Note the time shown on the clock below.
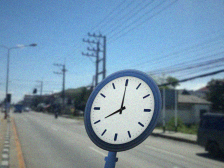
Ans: 8:00
